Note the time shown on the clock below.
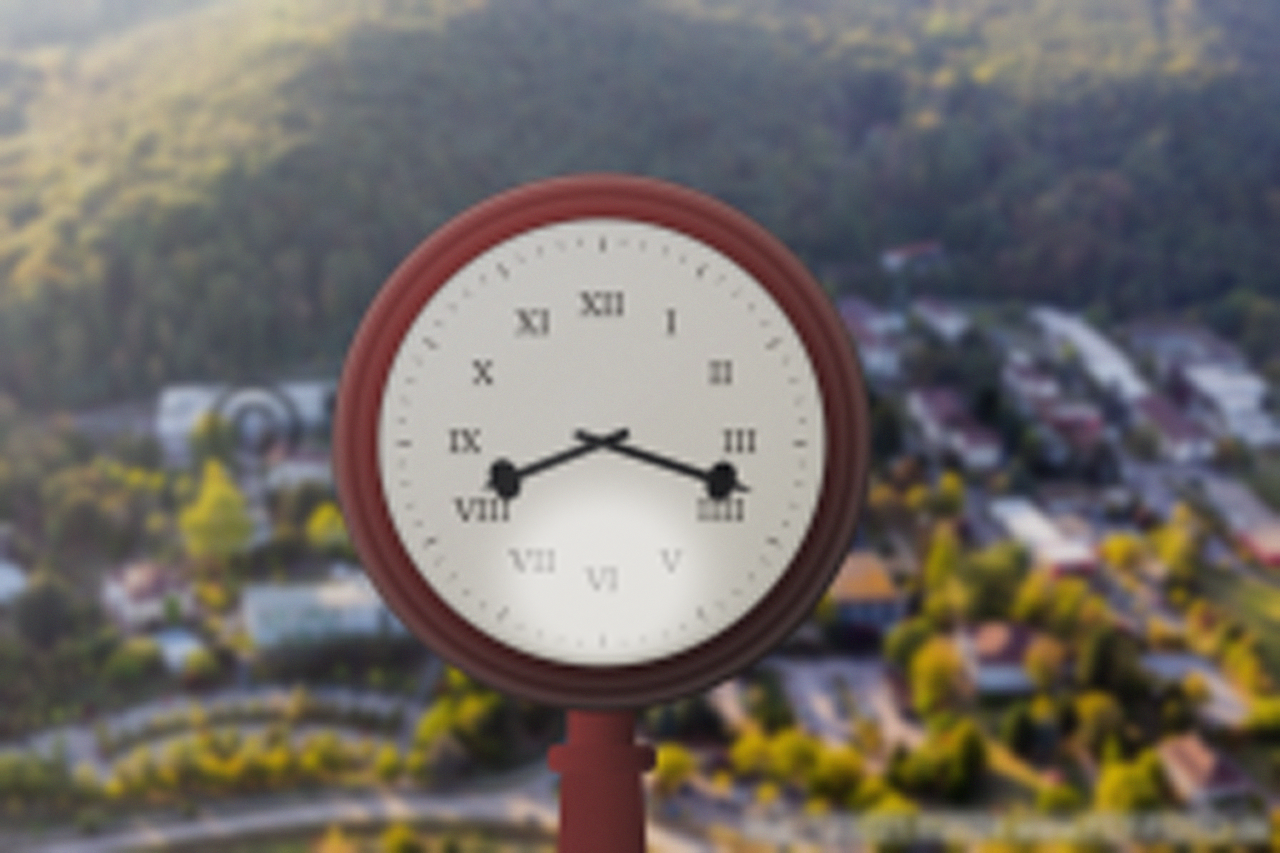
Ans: 8:18
